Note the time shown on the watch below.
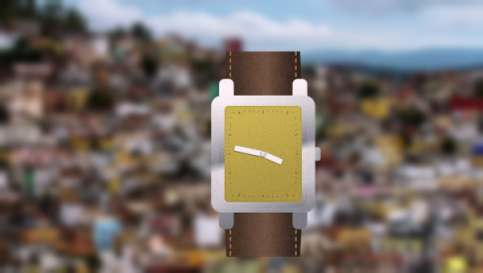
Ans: 3:47
